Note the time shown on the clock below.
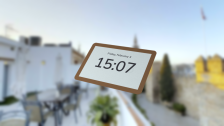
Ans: 15:07
